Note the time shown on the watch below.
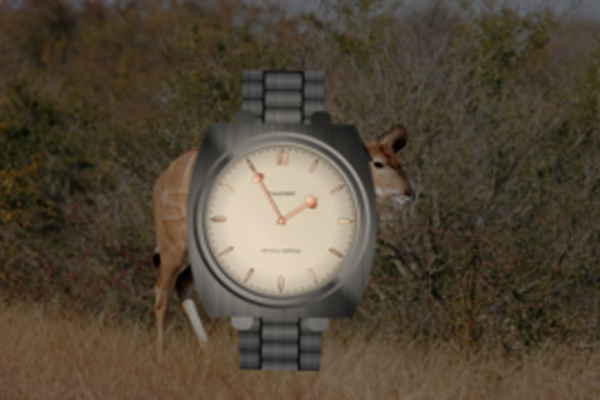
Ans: 1:55
